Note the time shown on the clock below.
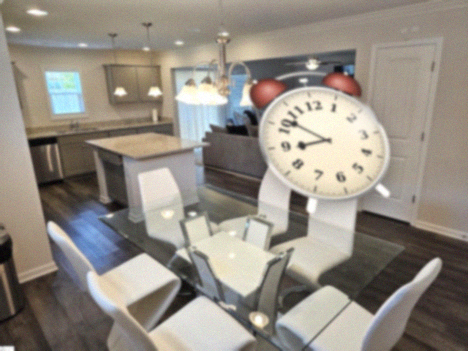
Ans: 8:52
